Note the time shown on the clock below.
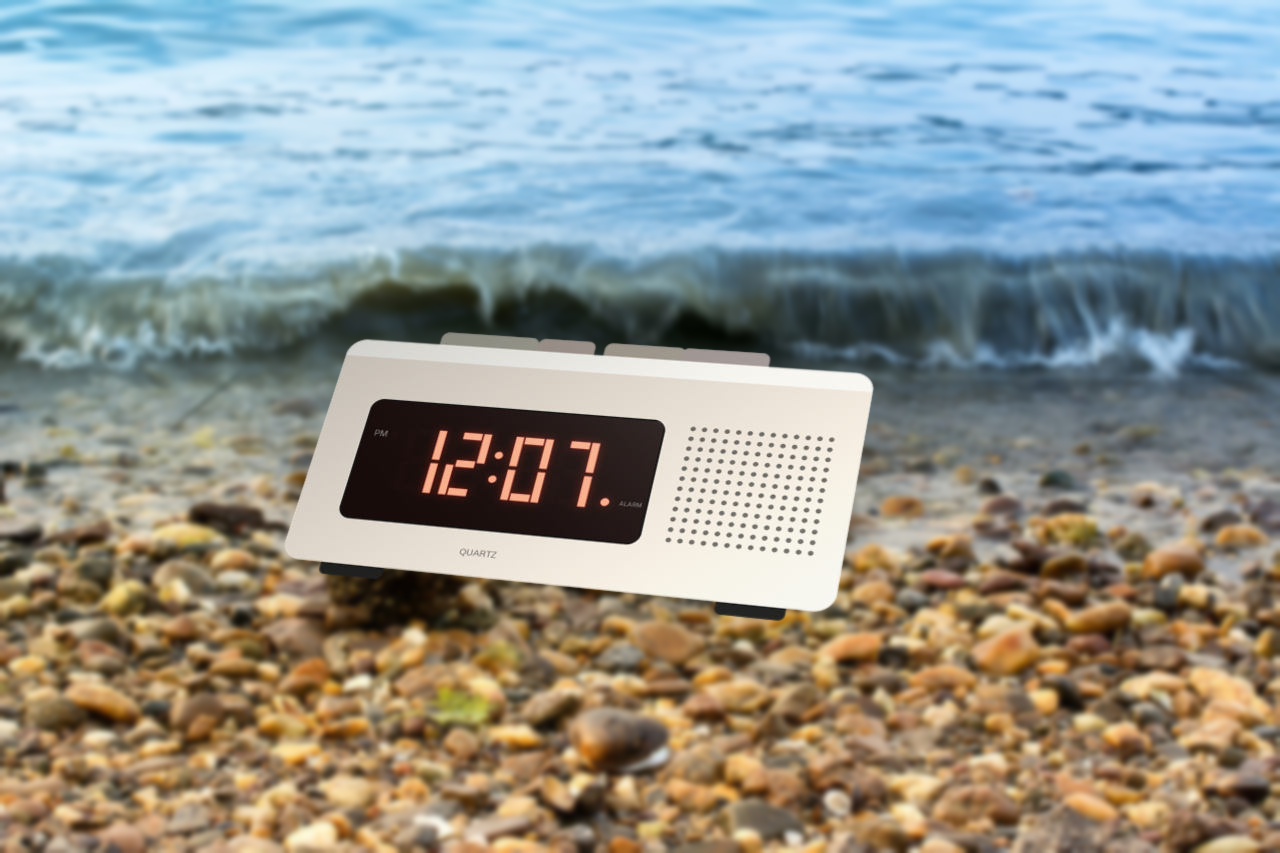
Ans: 12:07
